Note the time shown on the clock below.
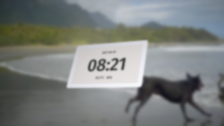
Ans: 8:21
